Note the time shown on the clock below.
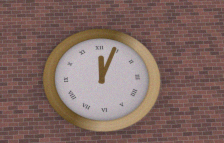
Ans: 12:04
